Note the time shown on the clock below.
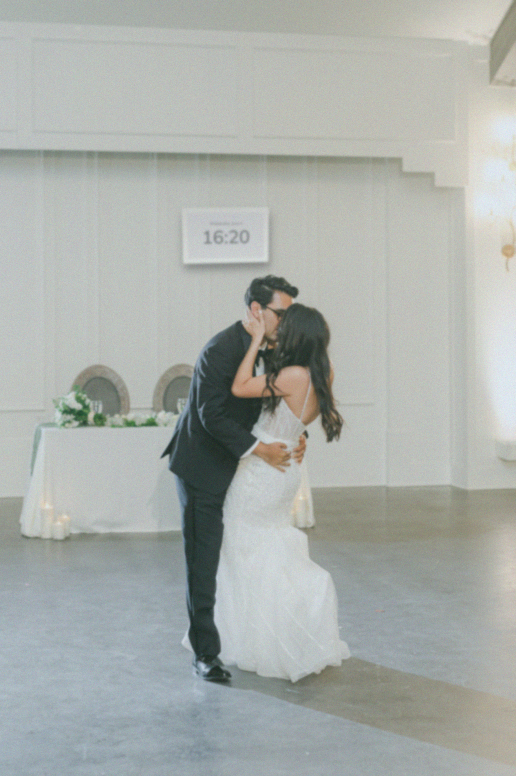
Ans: 16:20
